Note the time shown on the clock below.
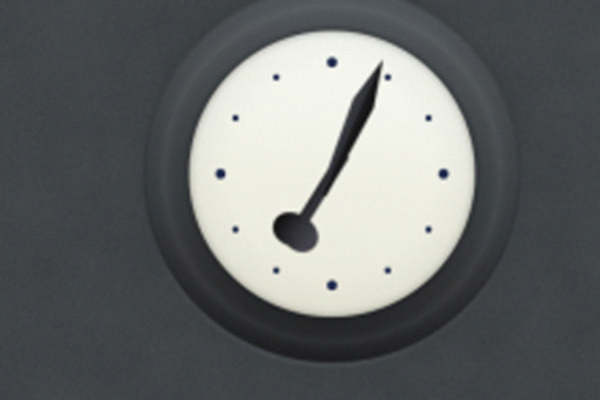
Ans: 7:04
